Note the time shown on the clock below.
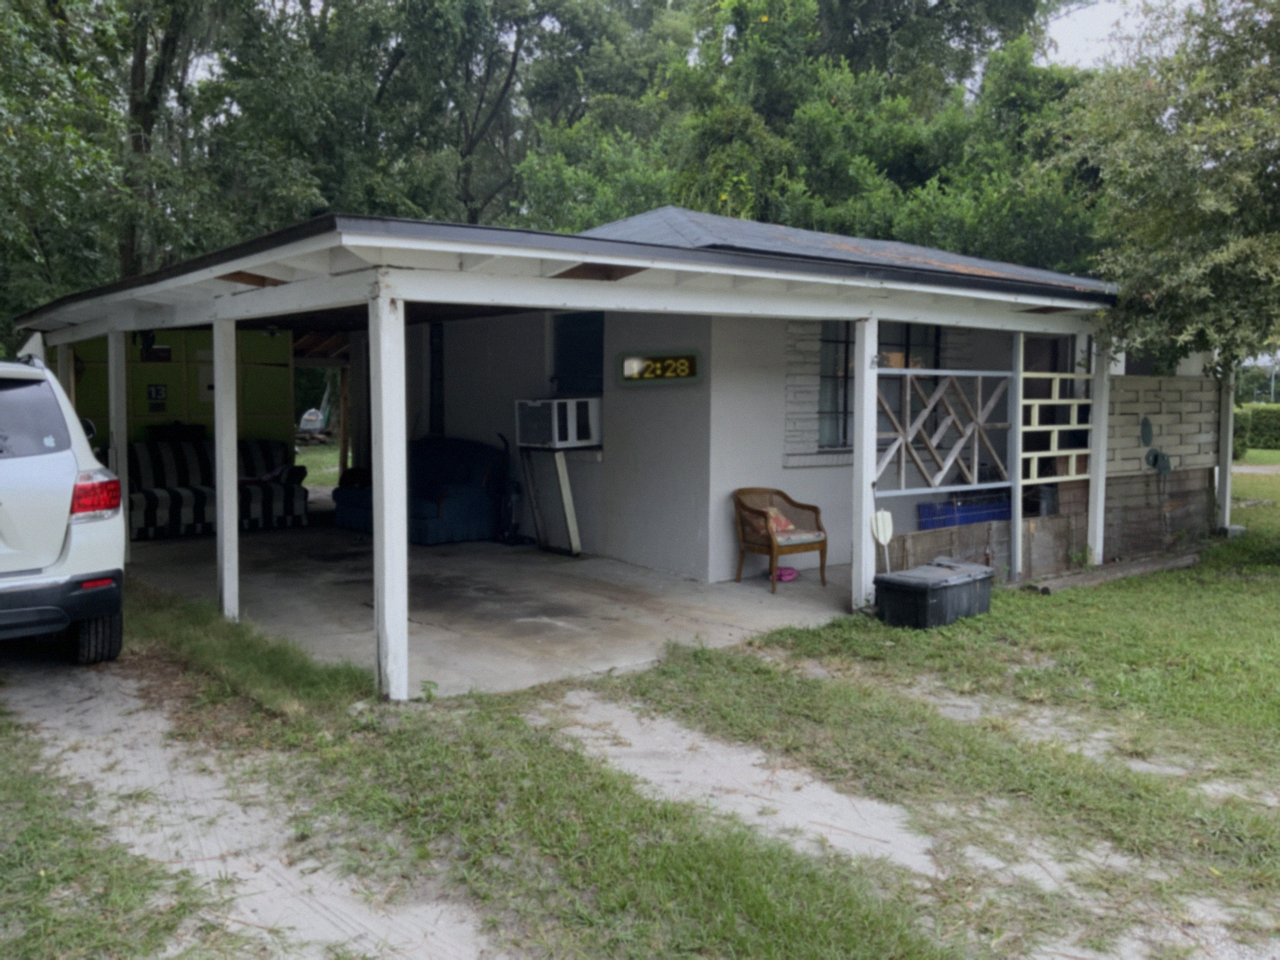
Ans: 12:28
